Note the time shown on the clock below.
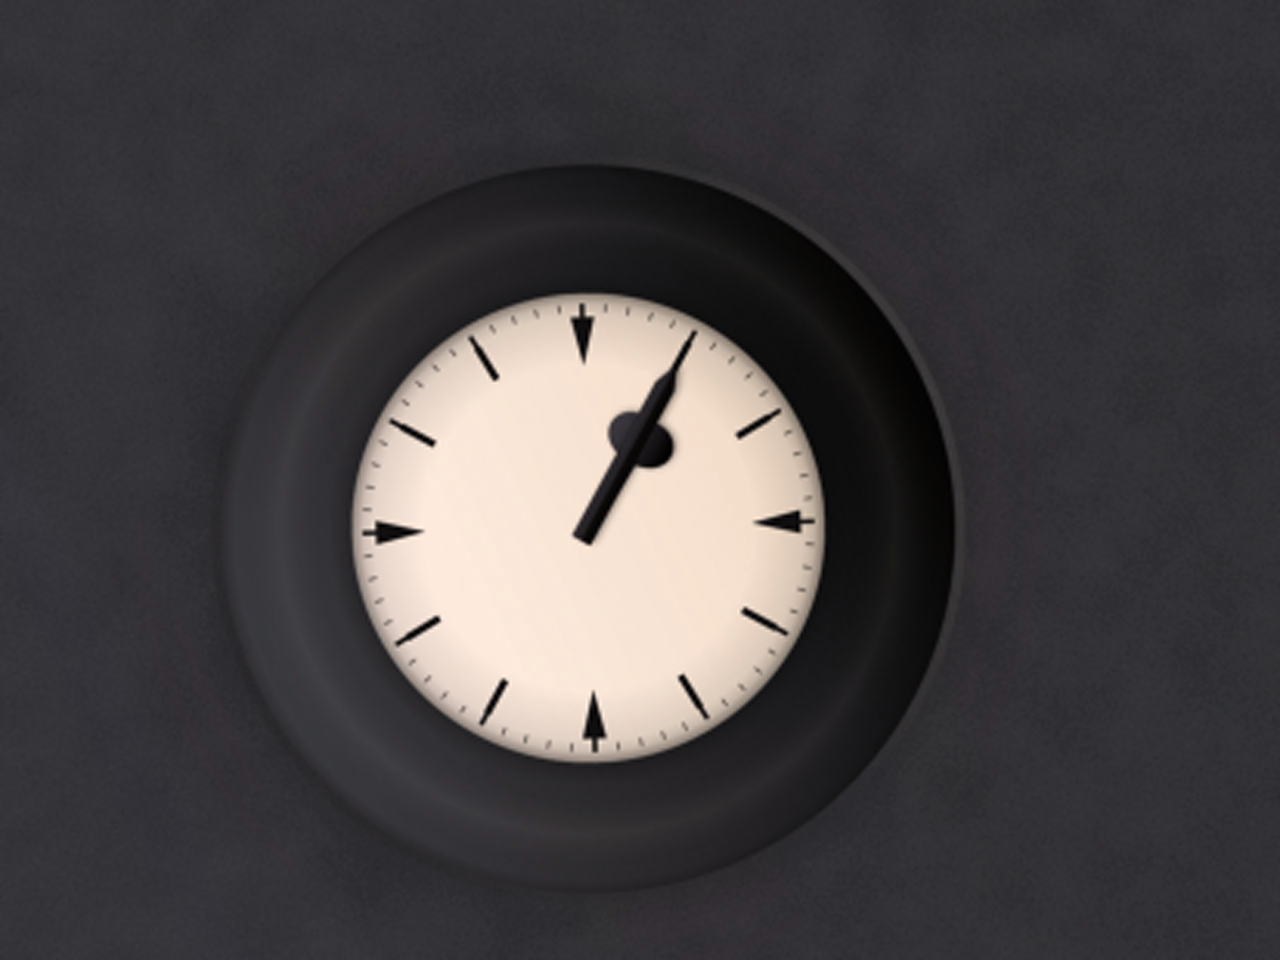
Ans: 1:05
